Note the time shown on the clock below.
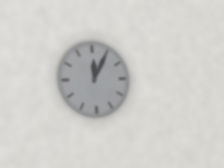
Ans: 12:05
